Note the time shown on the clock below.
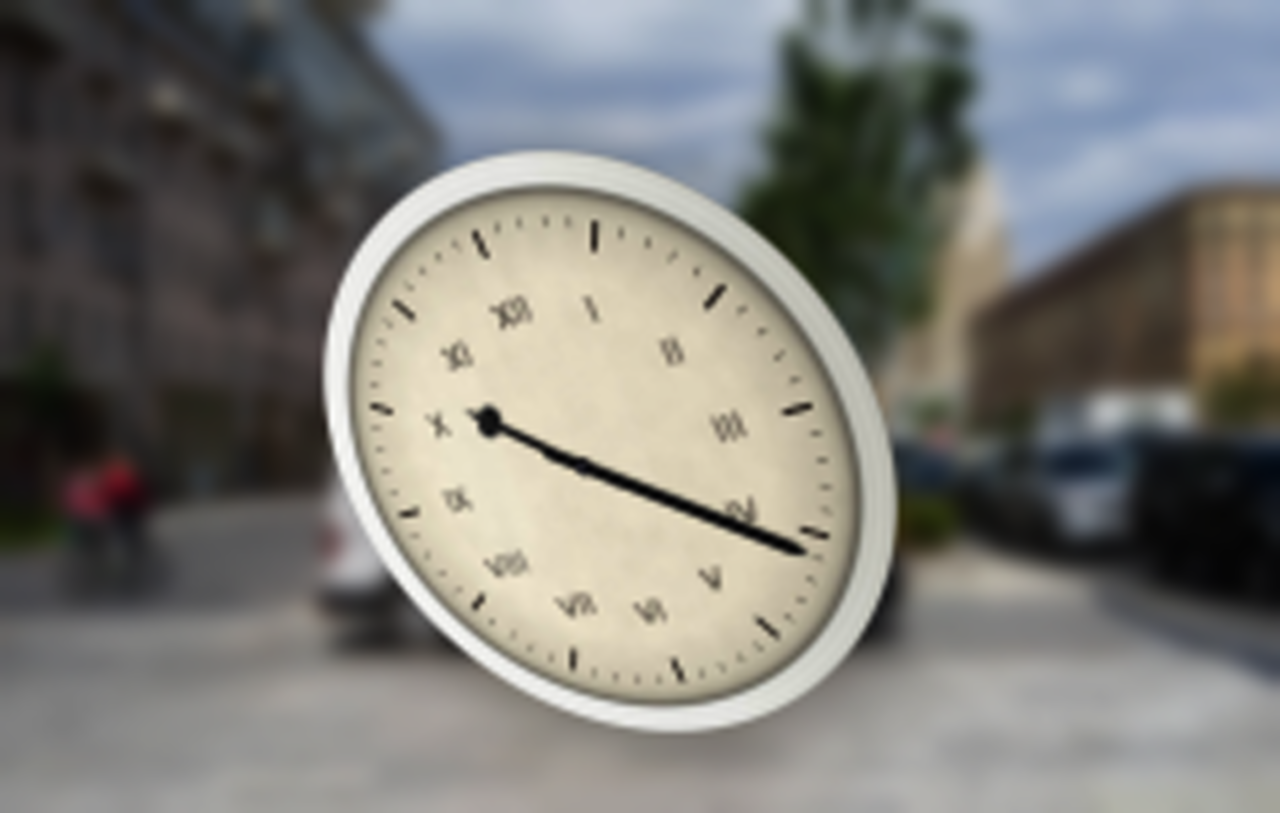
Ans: 10:21
